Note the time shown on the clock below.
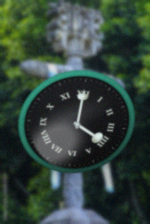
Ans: 4:00
